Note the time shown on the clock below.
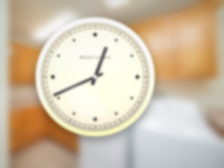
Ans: 12:41
